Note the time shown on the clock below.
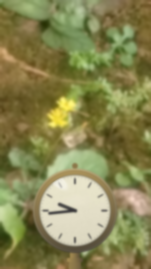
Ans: 9:44
